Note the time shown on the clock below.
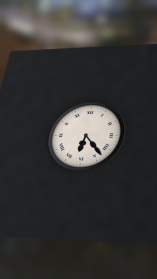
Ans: 6:23
